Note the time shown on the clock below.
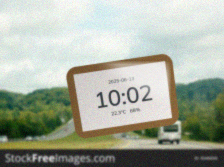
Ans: 10:02
